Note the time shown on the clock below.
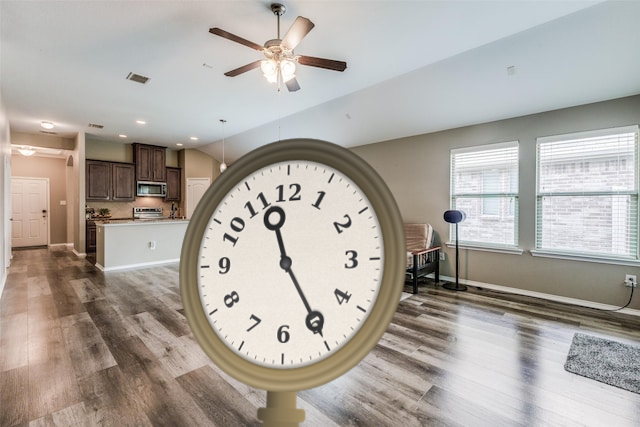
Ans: 11:25
